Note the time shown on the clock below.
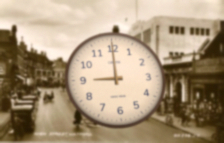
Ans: 9:00
